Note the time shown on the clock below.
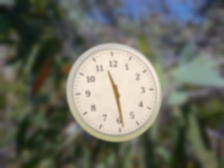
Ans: 11:29
